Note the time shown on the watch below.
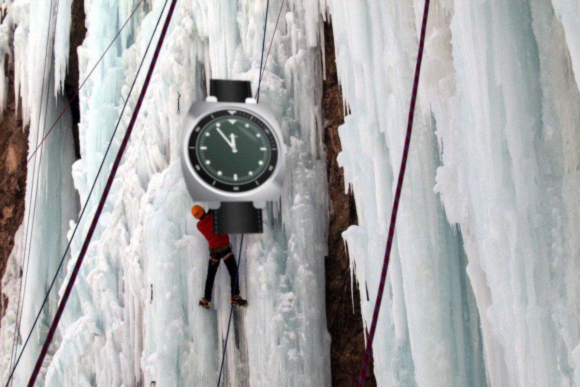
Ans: 11:54
